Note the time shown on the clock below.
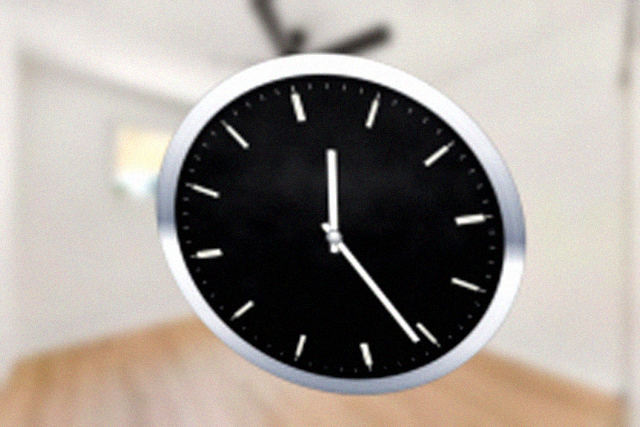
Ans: 12:26
